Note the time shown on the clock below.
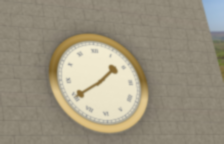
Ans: 1:40
